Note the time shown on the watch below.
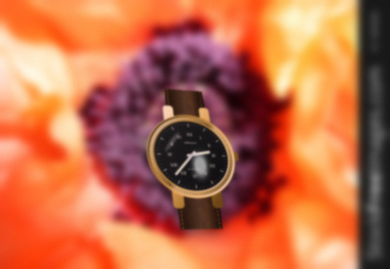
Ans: 2:37
